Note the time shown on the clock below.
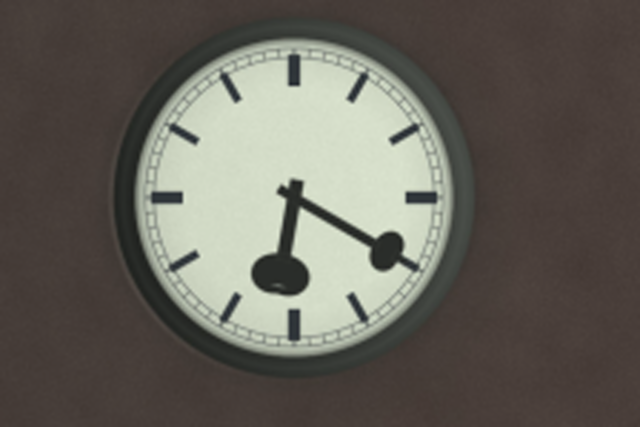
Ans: 6:20
